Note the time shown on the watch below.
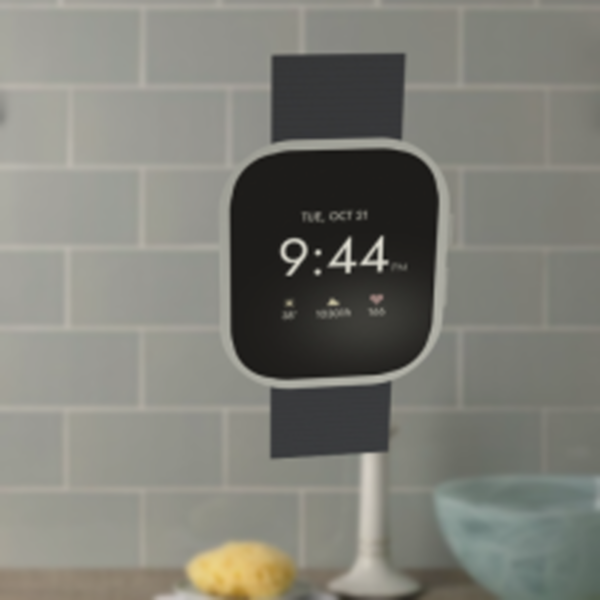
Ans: 9:44
